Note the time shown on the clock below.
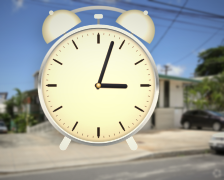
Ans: 3:03
